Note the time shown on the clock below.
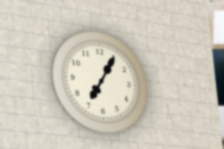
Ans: 7:05
